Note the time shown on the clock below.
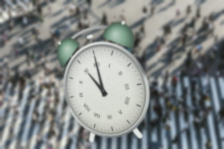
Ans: 11:00
